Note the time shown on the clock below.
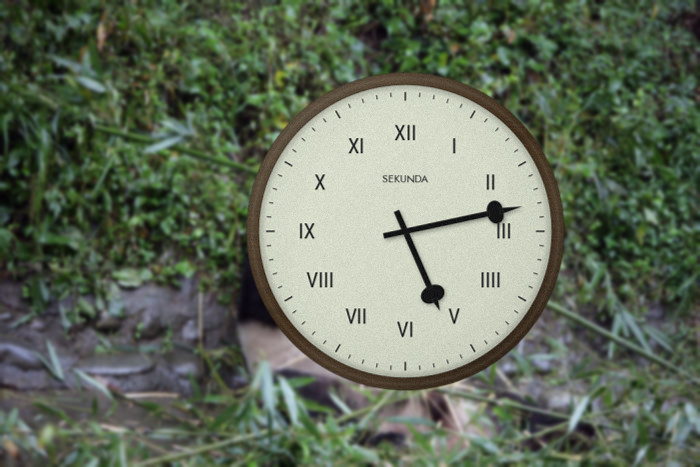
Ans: 5:13
